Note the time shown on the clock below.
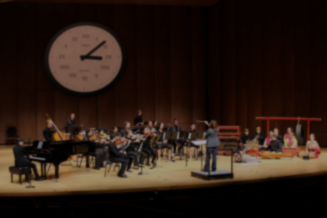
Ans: 3:08
